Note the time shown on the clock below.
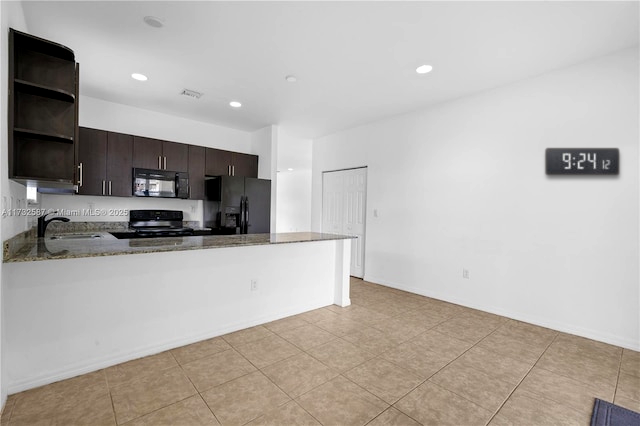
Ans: 9:24
